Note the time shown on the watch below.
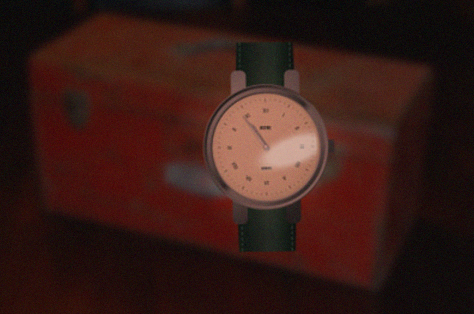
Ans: 10:54
